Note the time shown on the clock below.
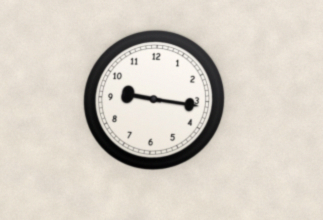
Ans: 9:16
